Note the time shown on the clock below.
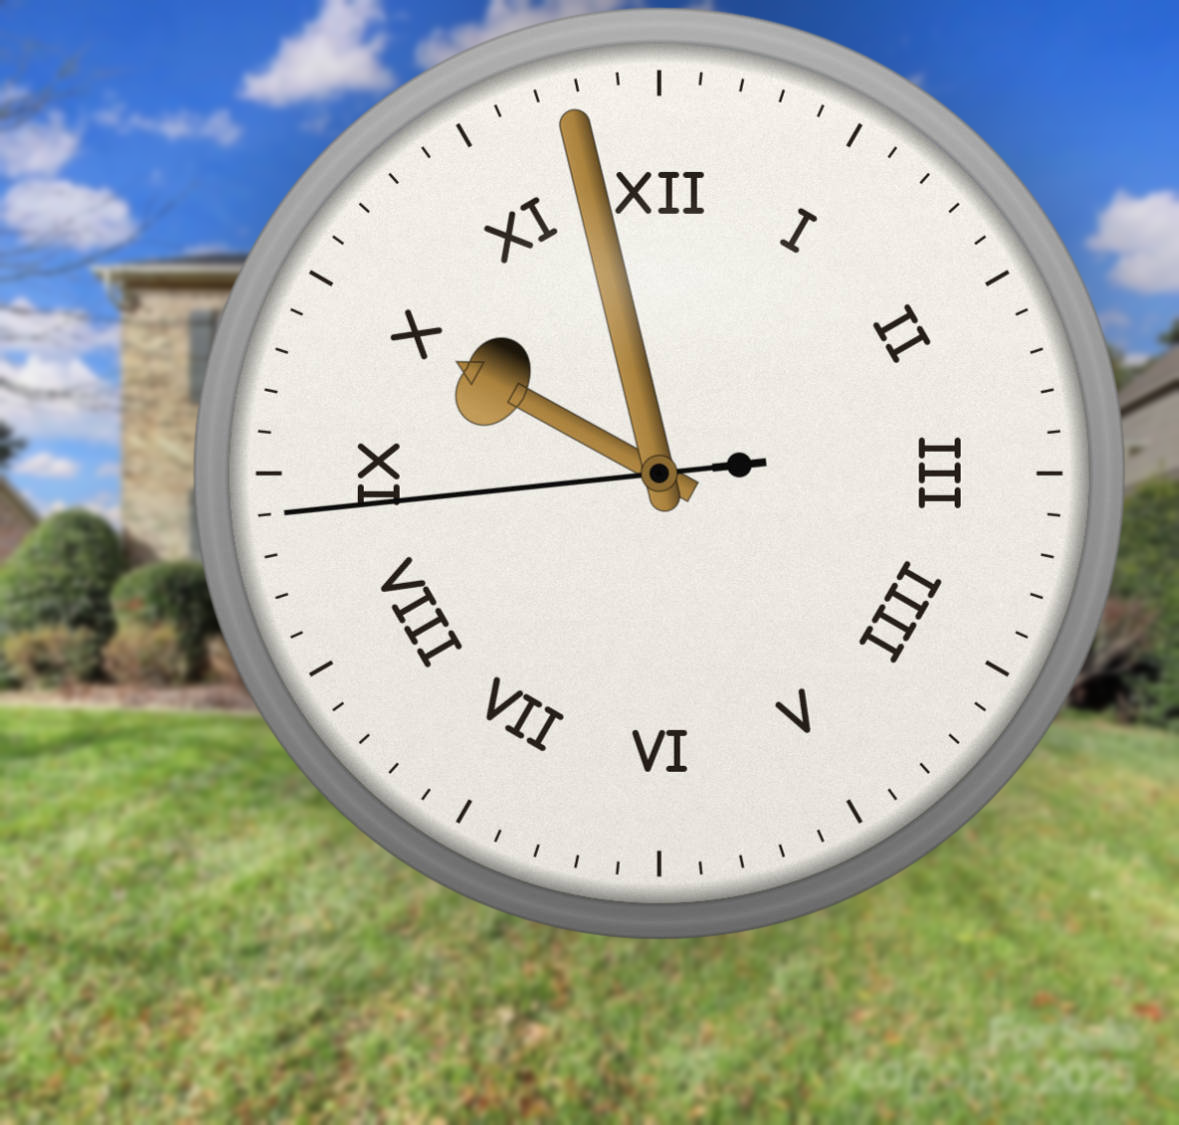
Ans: 9:57:44
